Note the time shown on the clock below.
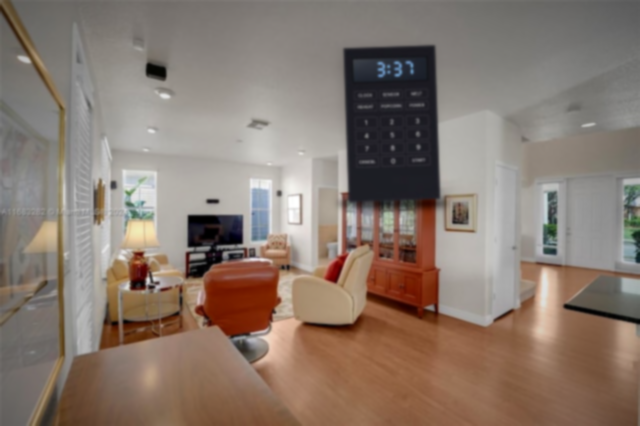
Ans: 3:37
